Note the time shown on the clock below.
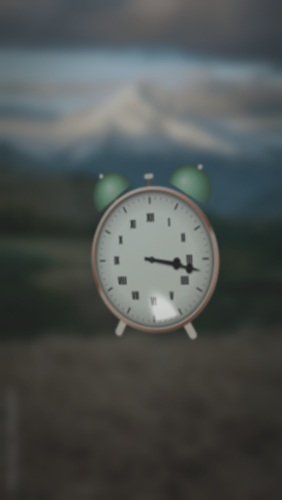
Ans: 3:17
